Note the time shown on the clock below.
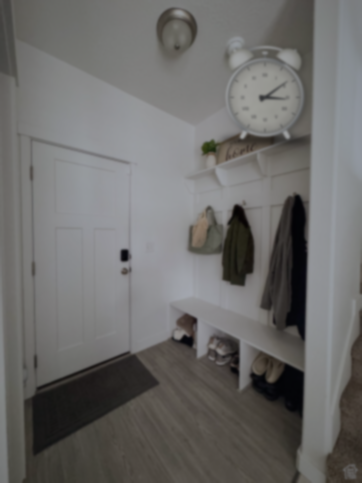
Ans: 3:09
